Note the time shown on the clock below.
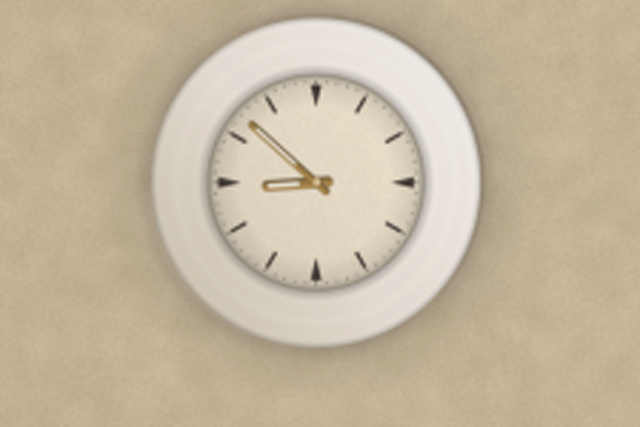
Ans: 8:52
